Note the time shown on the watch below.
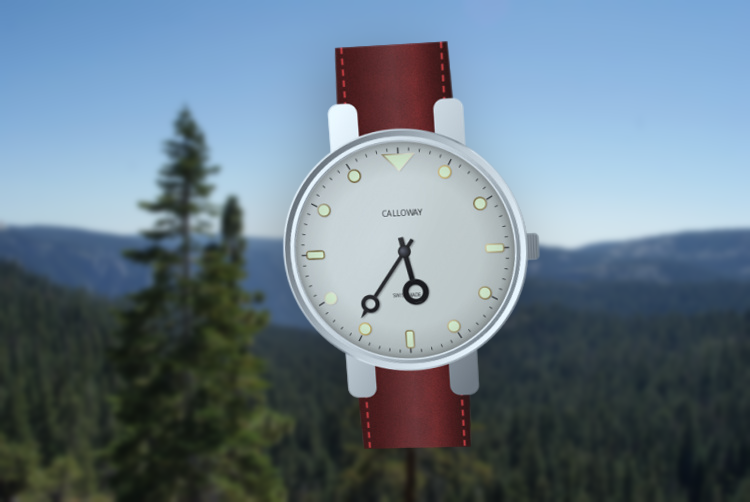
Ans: 5:36
